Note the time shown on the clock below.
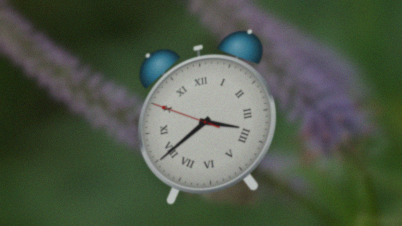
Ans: 3:39:50
